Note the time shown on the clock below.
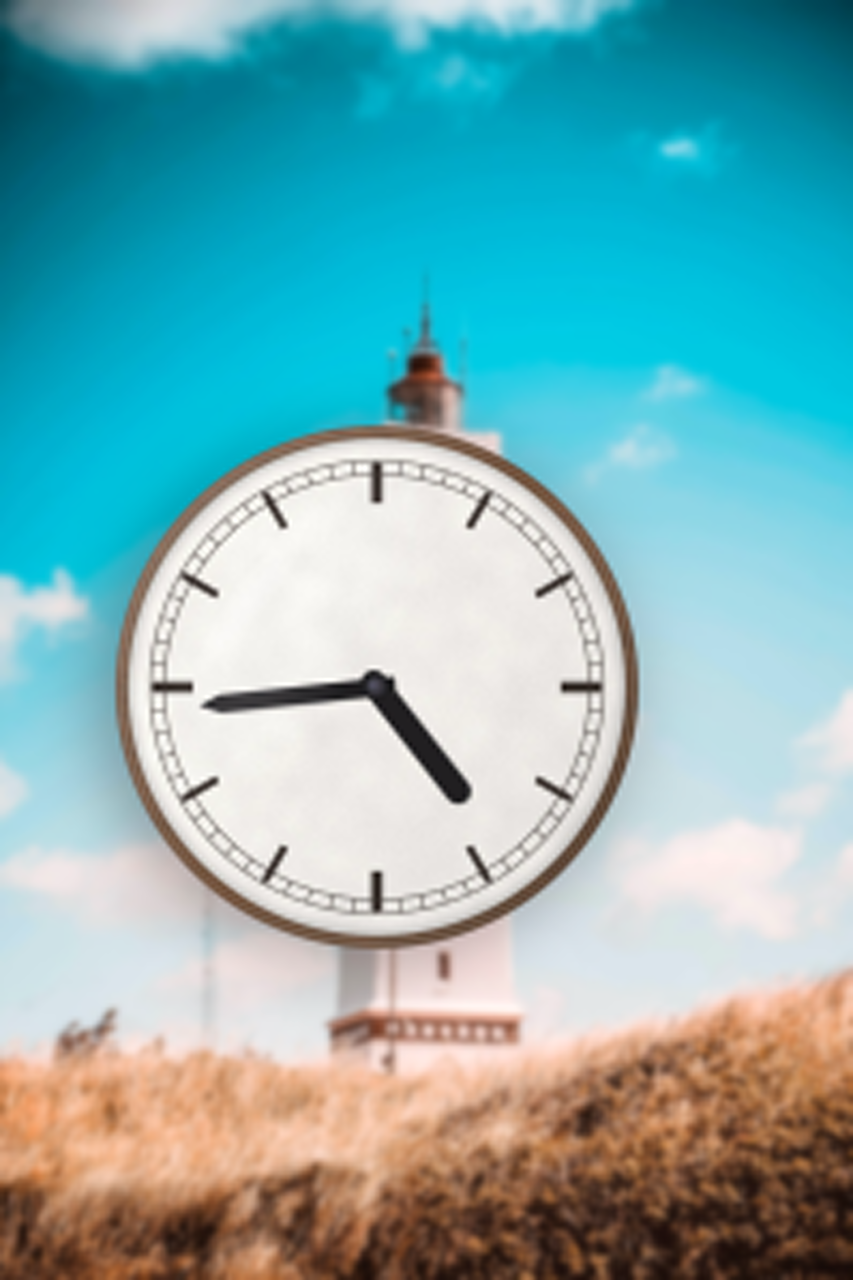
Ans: 4:44
